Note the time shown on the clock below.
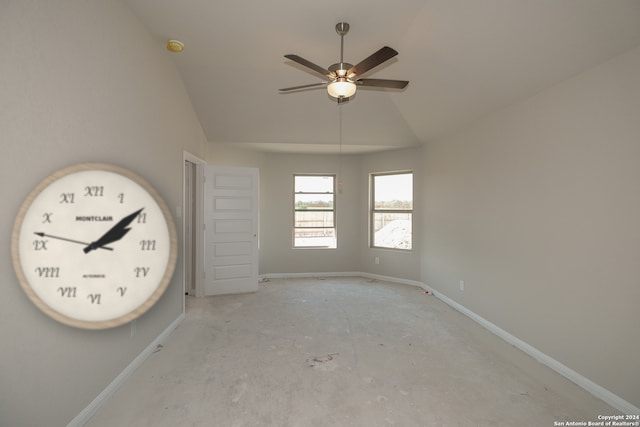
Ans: 2:08:47
